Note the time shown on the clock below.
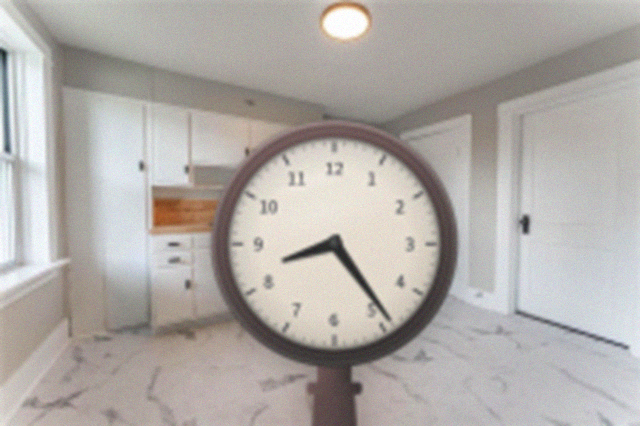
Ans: 8:24
